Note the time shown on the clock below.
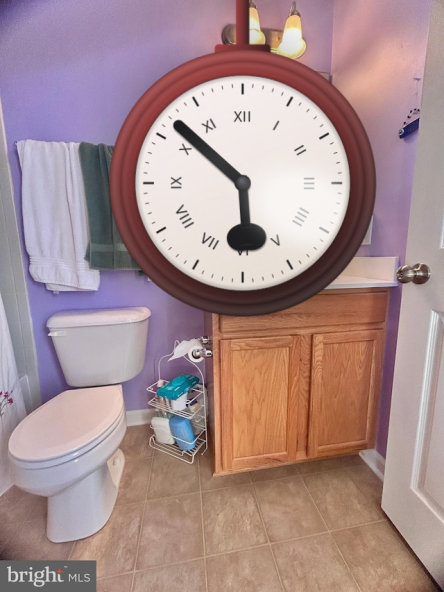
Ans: 5:52
